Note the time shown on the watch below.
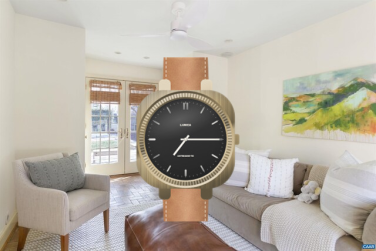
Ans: 7:15
